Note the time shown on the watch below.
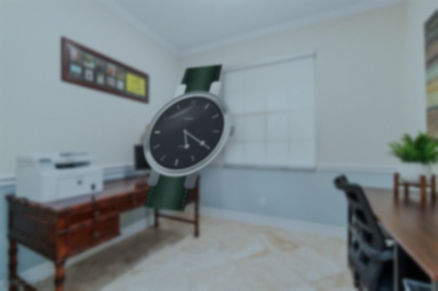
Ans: 5:20
